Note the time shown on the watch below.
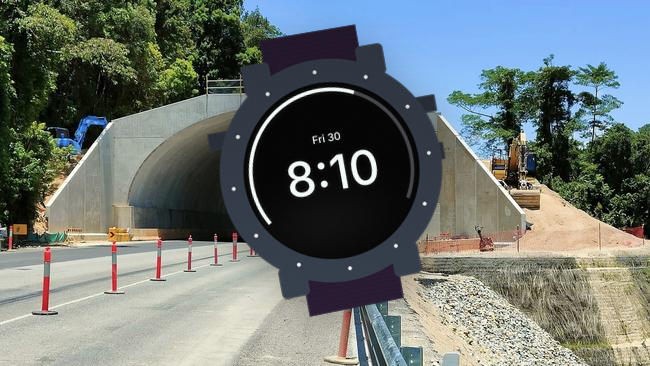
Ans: 8:10
